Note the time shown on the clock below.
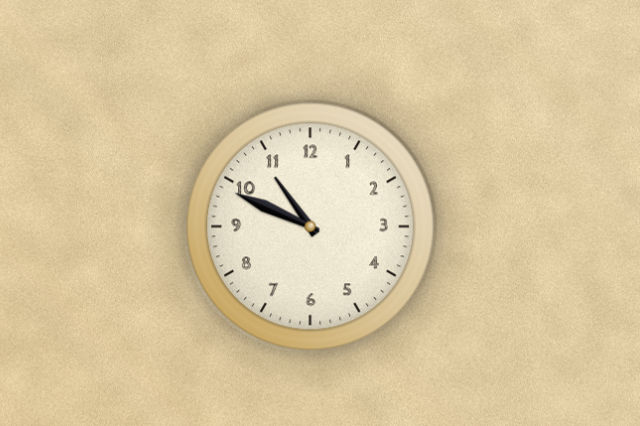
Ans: 10:49
